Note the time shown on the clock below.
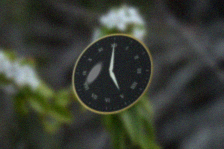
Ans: 5:00
